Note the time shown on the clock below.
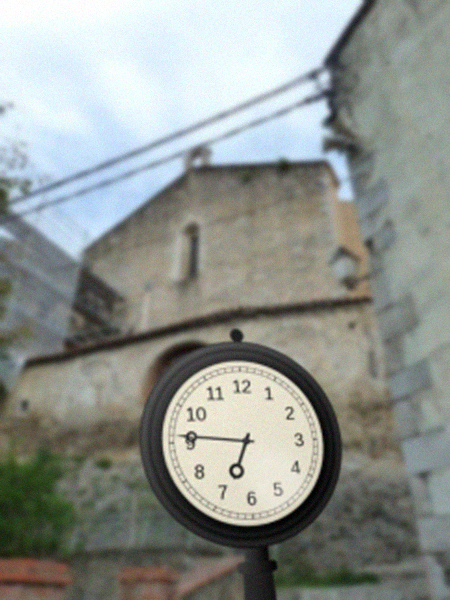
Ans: 6:46
